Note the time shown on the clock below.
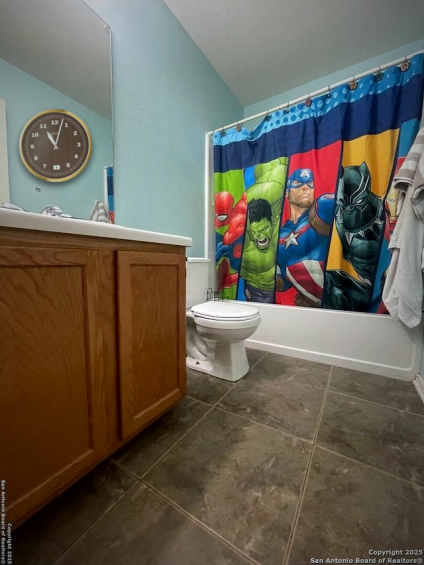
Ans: 11:03
